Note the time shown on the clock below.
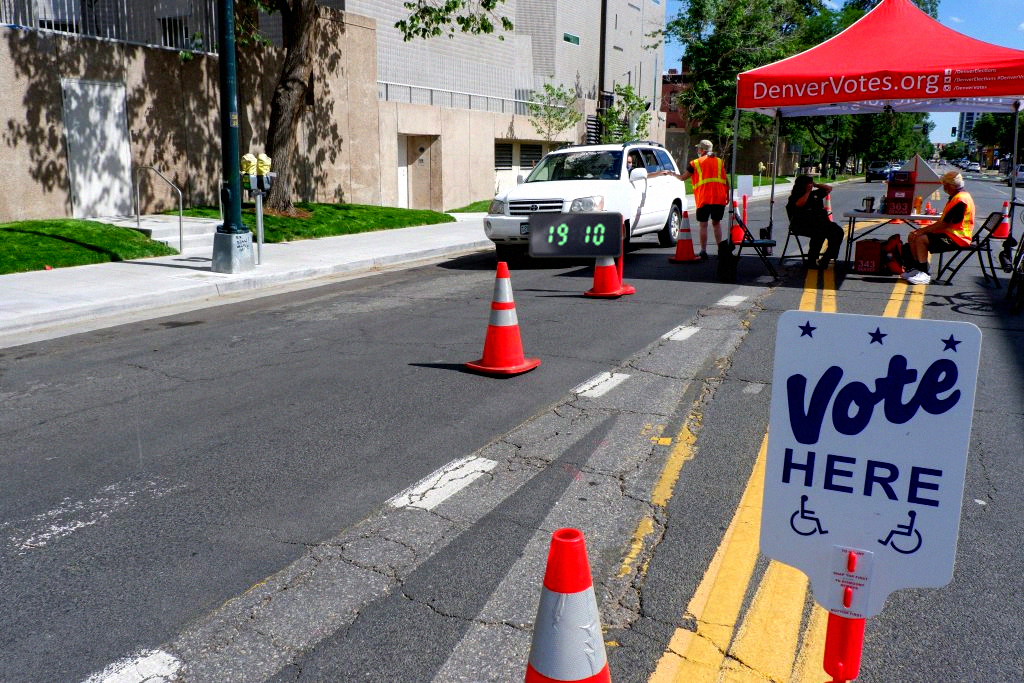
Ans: 19:10
